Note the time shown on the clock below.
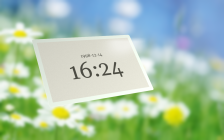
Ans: 16:24
